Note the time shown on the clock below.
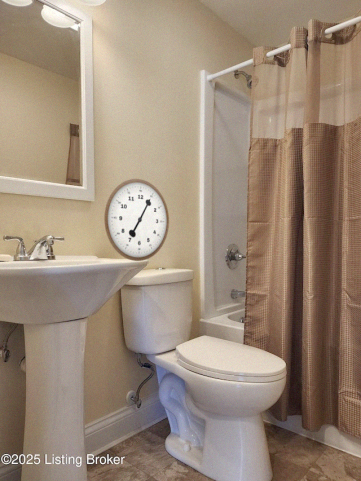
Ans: 7:05
